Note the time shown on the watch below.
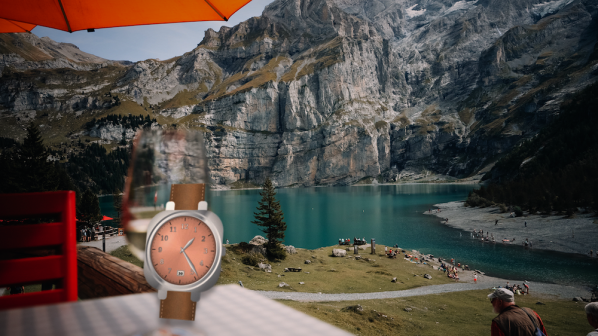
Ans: 1:24
